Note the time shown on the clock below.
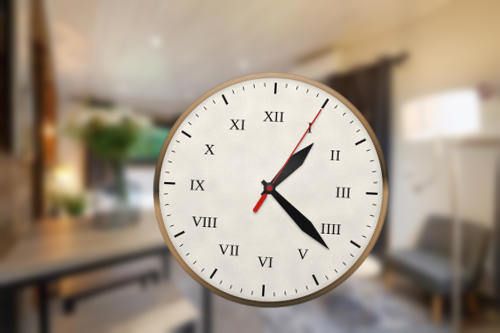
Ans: 1:22:05
